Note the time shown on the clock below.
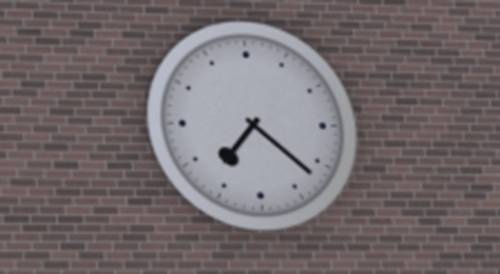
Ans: 7:22
